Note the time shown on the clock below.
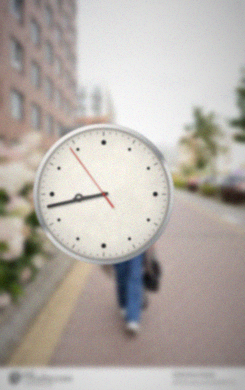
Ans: 8:42:54
